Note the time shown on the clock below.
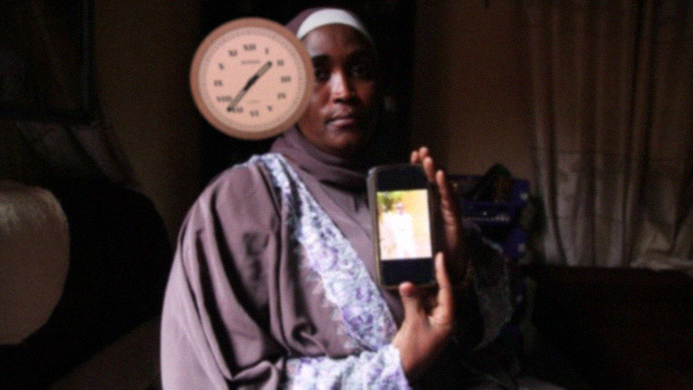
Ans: 1:37
